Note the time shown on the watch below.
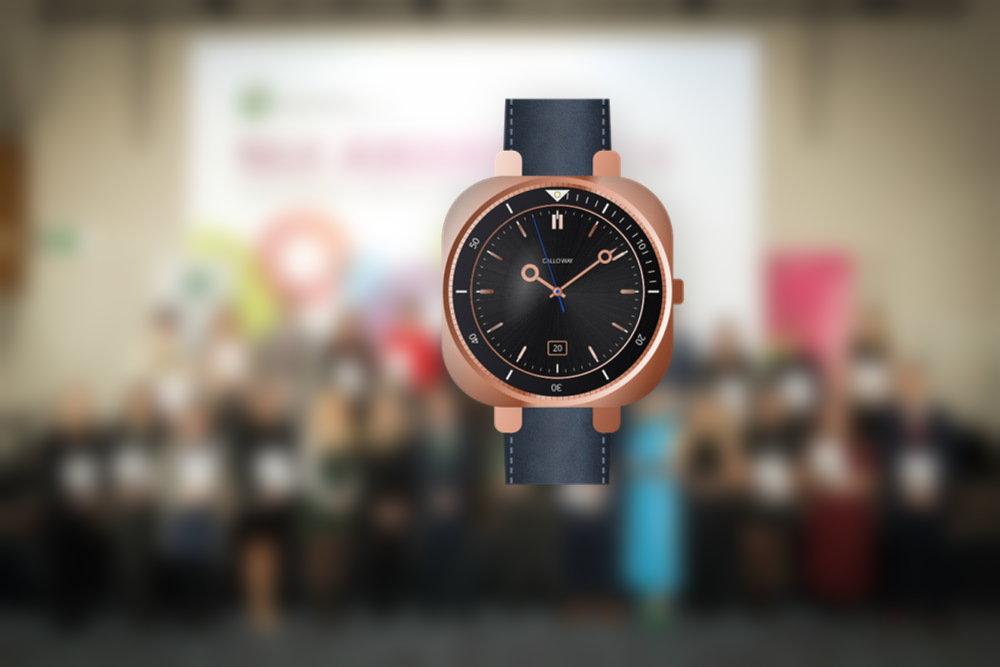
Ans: 10:08:57
